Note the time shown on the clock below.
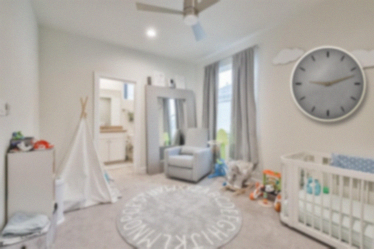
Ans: 9:12
